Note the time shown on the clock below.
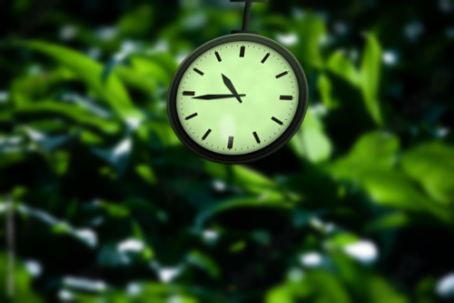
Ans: 10:44
